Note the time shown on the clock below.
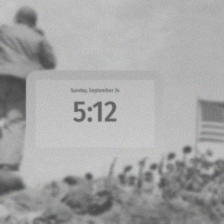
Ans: 5:12
